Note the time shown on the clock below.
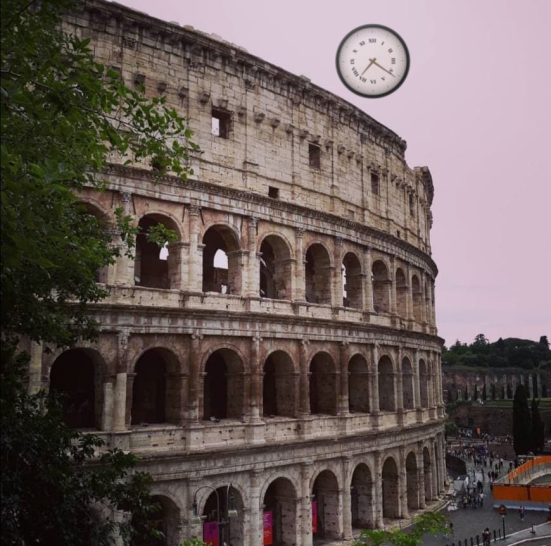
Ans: 7:21
